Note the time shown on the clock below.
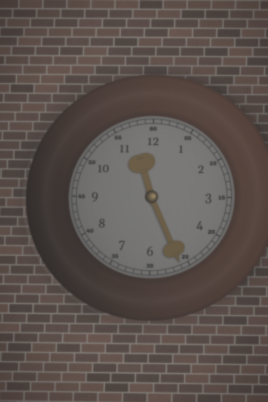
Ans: 11:26
